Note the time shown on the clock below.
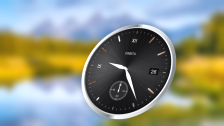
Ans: 9:24
